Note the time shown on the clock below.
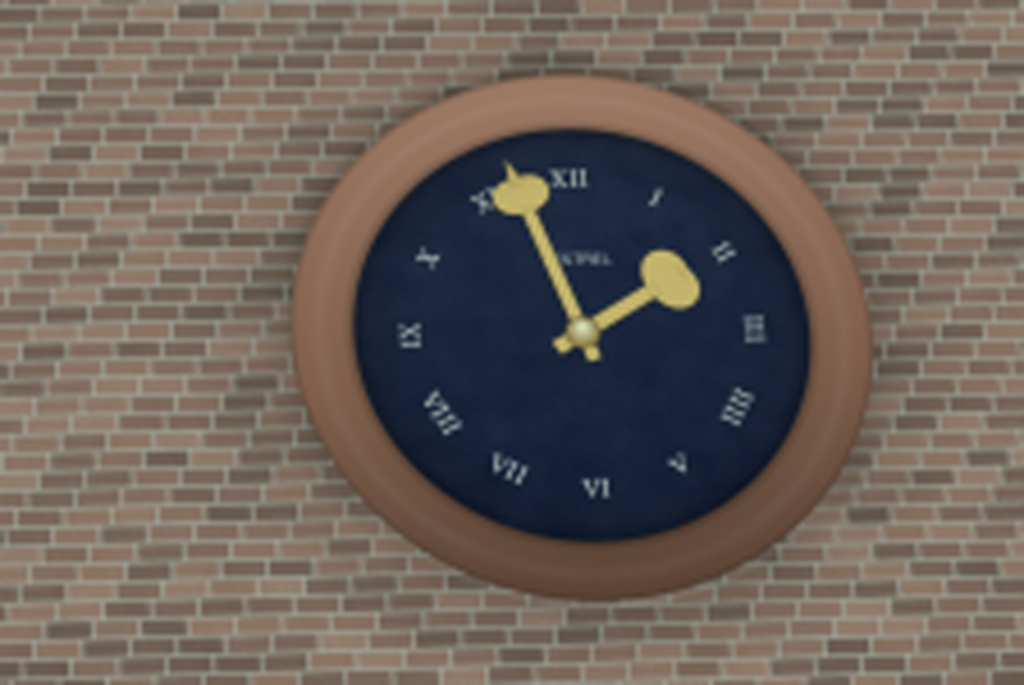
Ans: 1:57
